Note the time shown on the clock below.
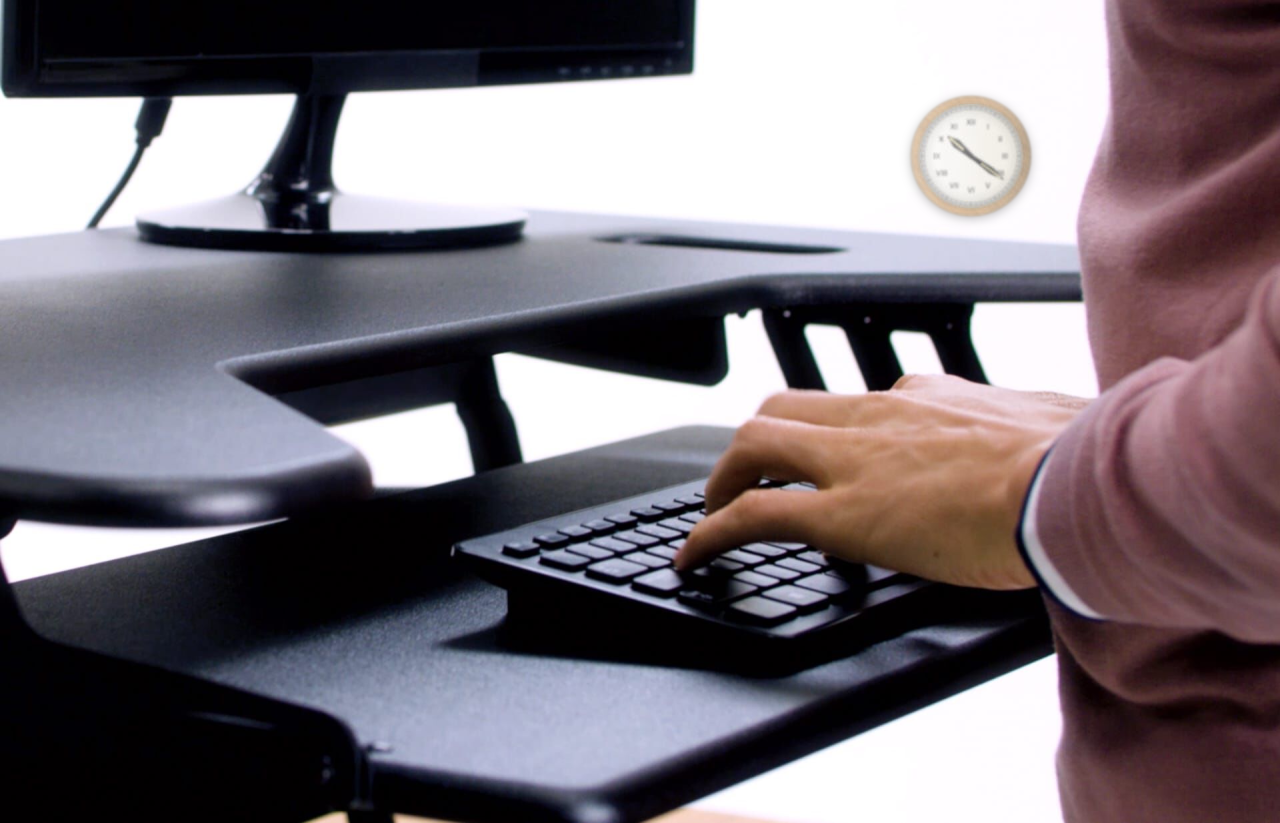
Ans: 10:21
